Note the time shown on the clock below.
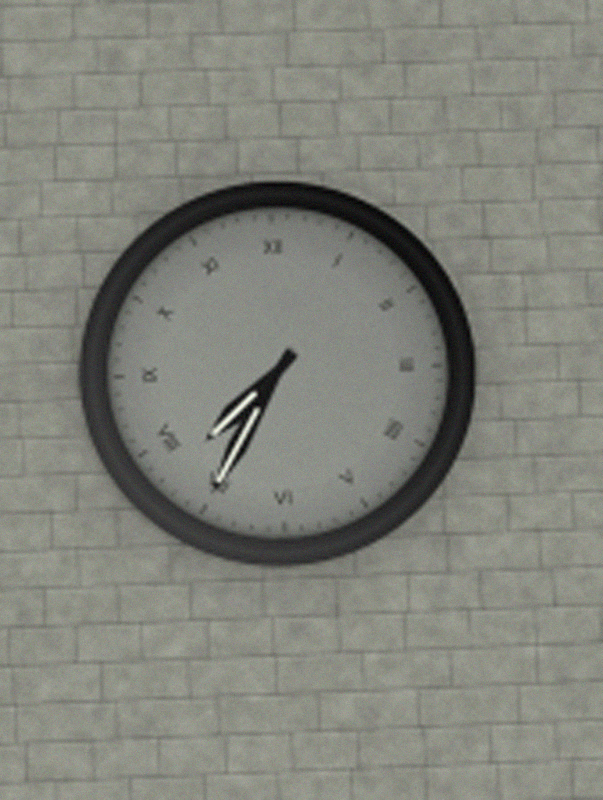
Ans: 7:35
